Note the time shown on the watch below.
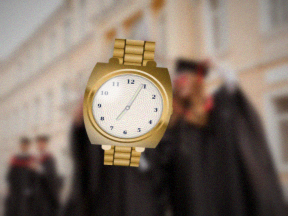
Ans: 7:04
